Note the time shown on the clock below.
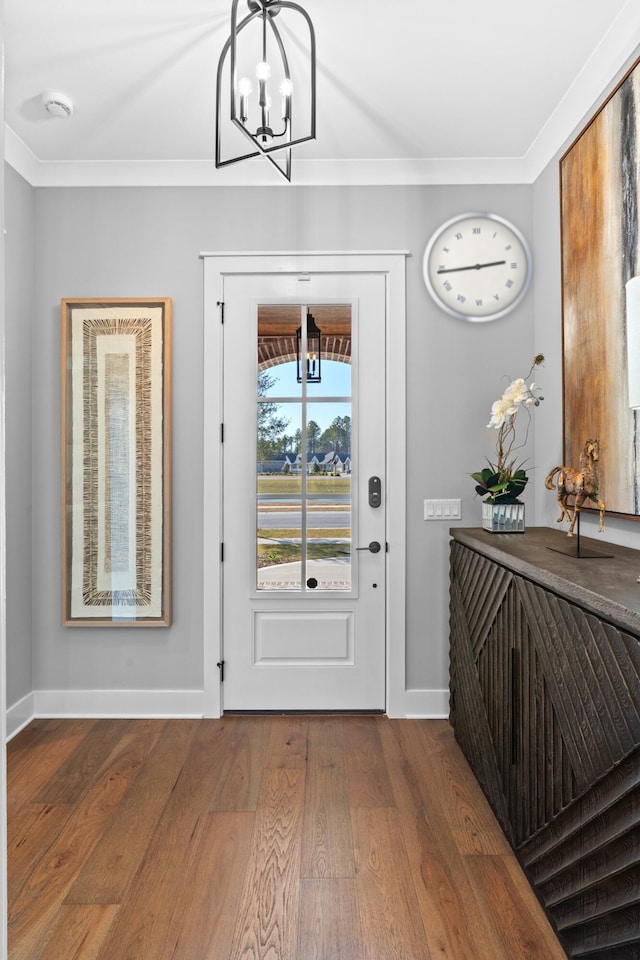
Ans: 2:44
